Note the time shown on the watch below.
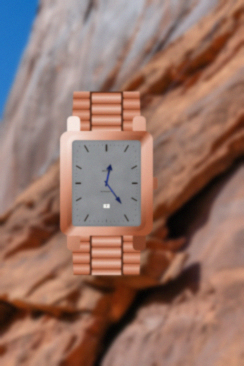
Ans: 12:24
